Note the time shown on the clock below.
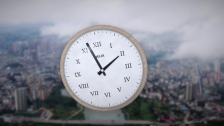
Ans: 1:57
